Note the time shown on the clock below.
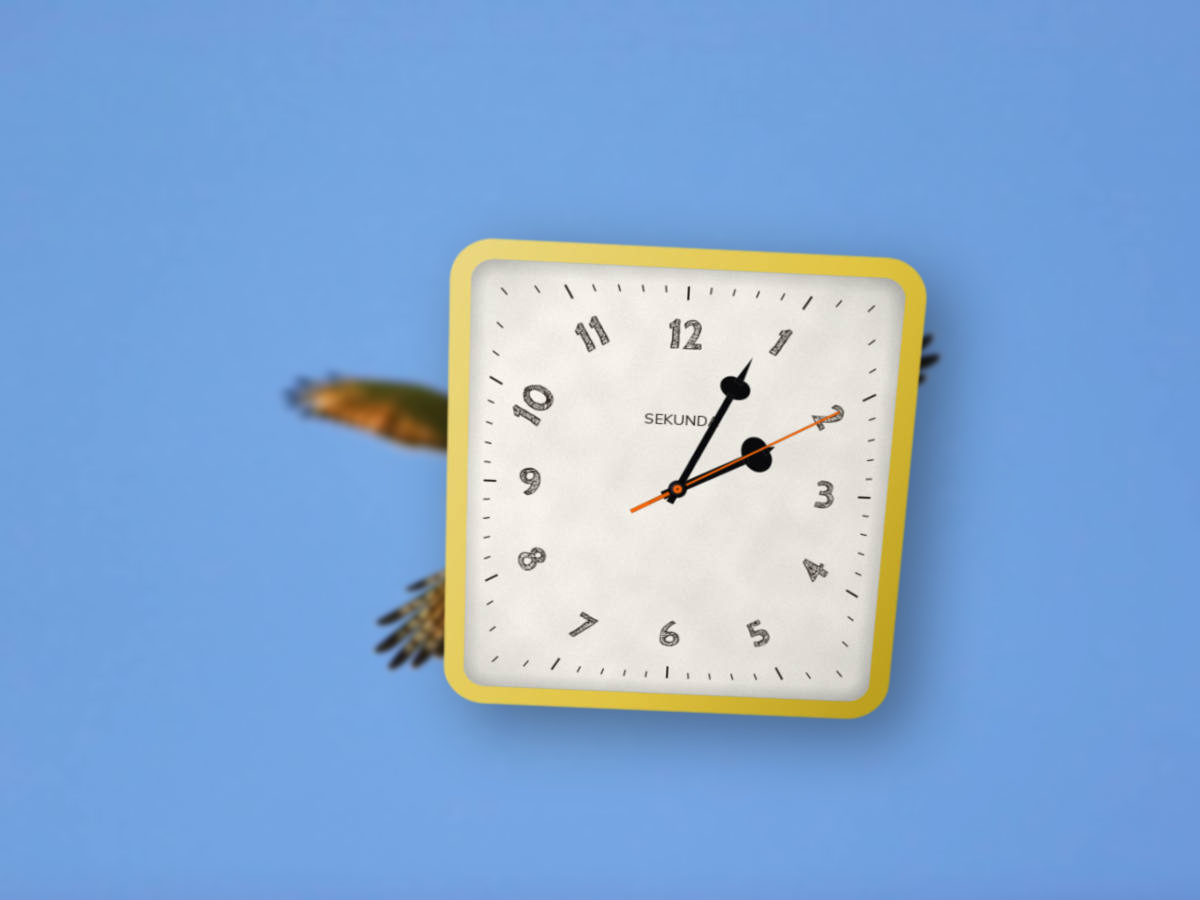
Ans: 2:04:10
